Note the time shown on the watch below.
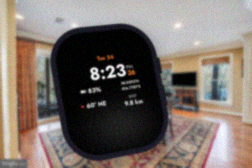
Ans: 8:23
